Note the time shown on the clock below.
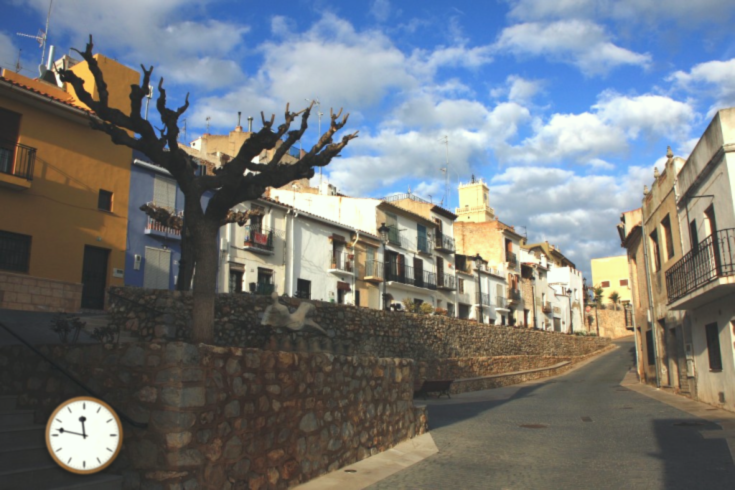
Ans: 11:47
